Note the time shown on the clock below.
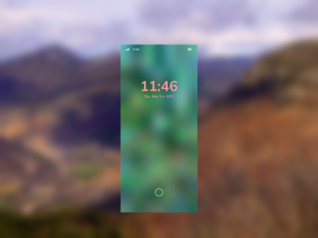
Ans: 11:46
